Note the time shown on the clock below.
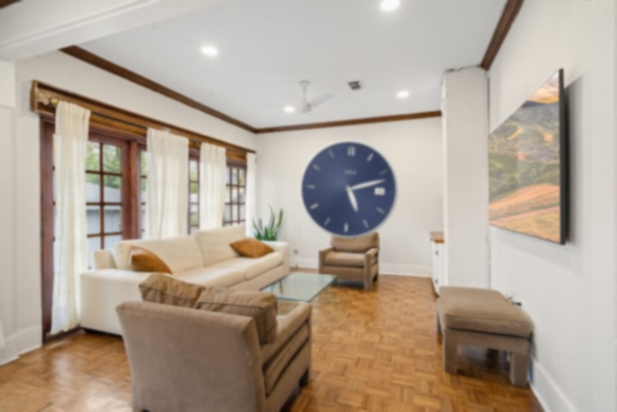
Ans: 5:12
